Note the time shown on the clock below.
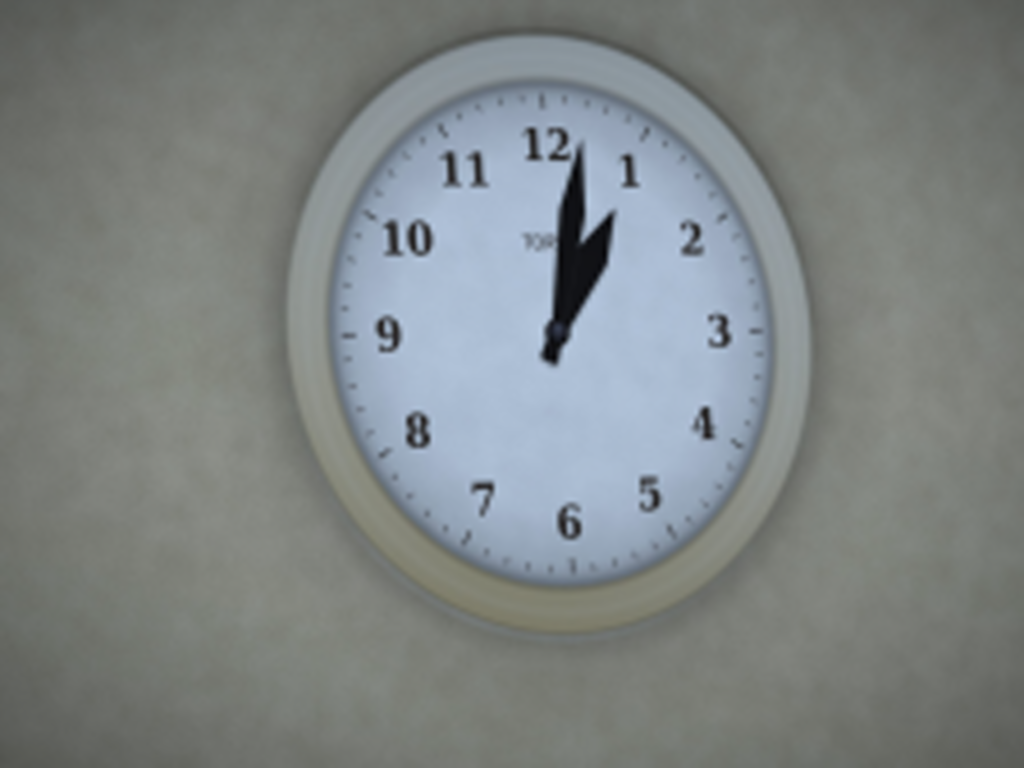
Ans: 1:02
